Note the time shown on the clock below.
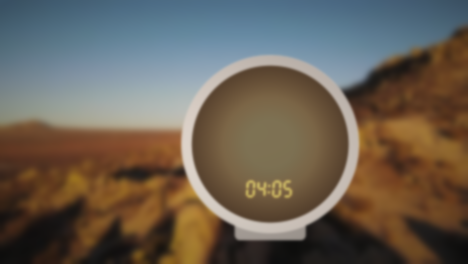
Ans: 4:05
